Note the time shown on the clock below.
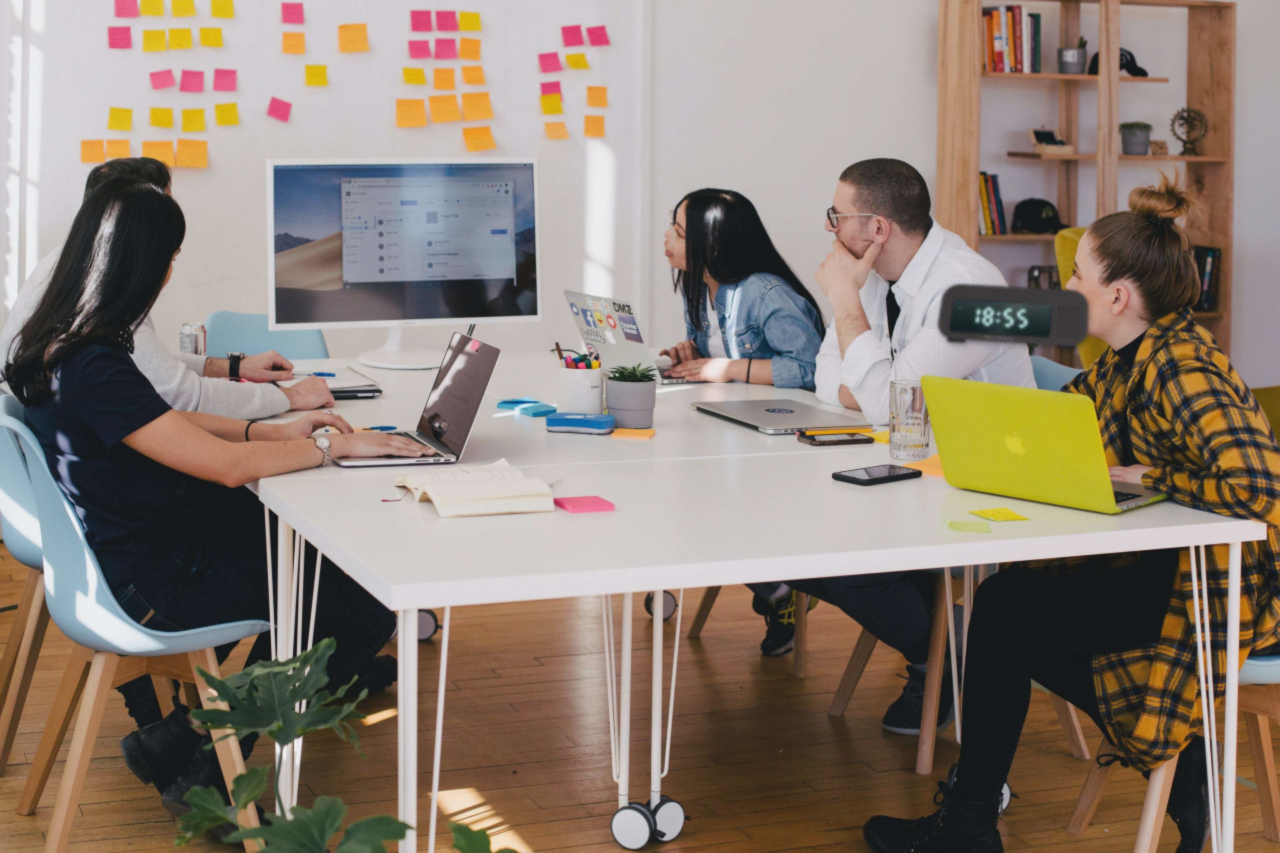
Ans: 18:55
